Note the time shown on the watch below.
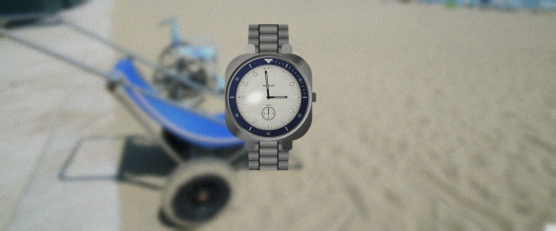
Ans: 2:59
